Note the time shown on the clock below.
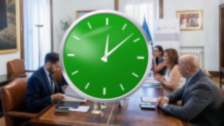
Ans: 12:08
